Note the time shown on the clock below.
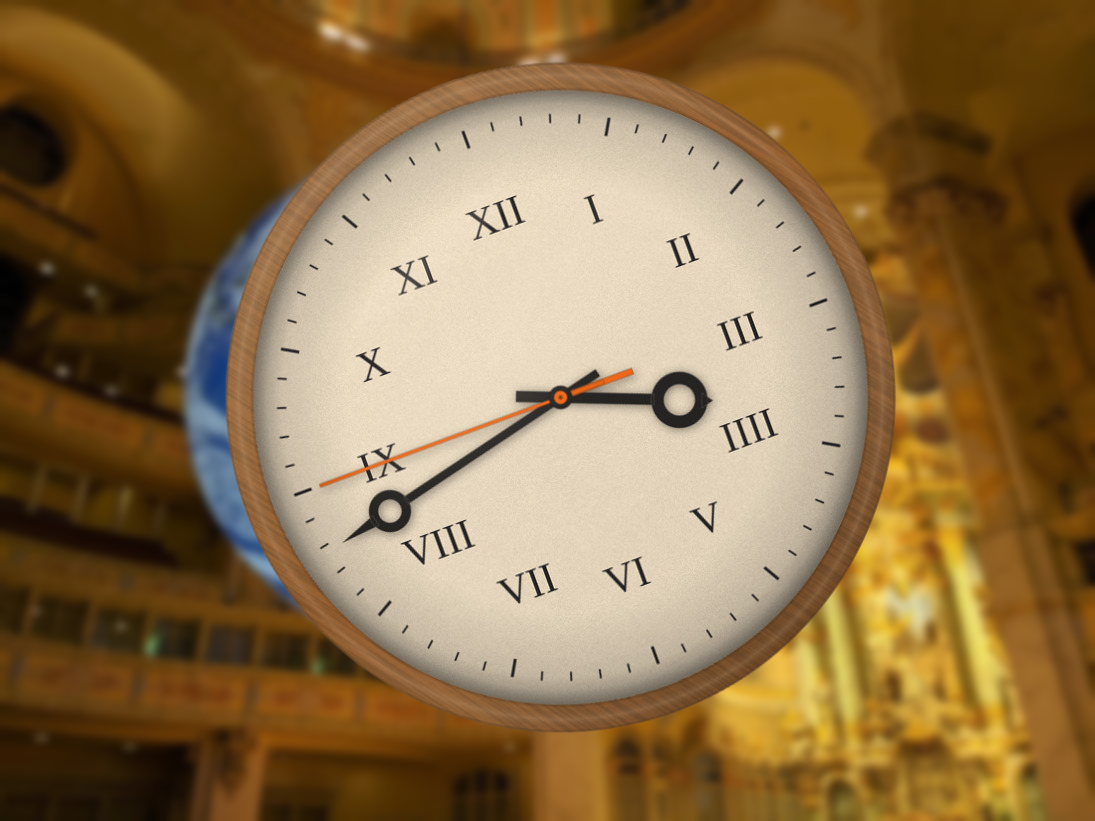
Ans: 3:42:45
